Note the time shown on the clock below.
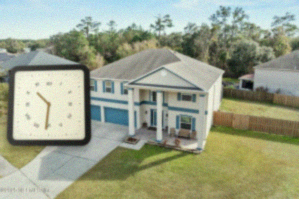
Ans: 10:31
